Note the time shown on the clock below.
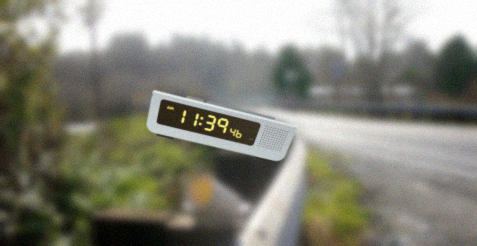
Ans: 11:39:46
